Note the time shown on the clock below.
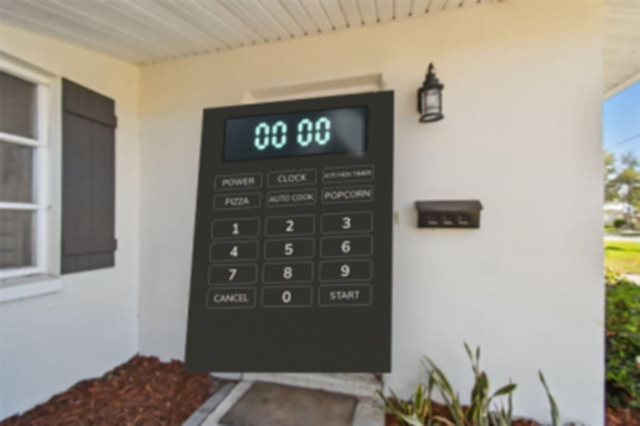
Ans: 0:00
